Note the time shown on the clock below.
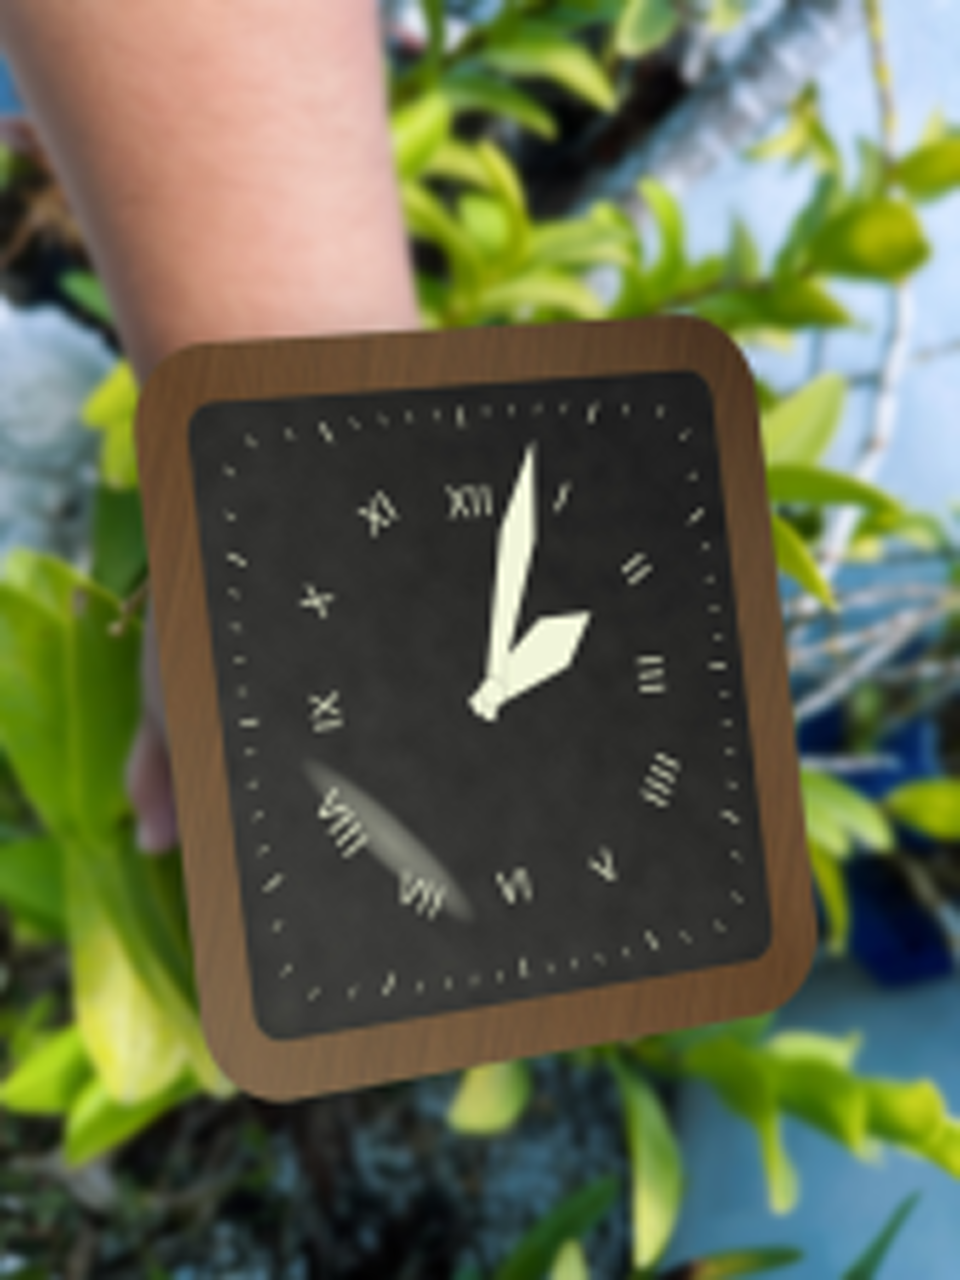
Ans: 2:03
